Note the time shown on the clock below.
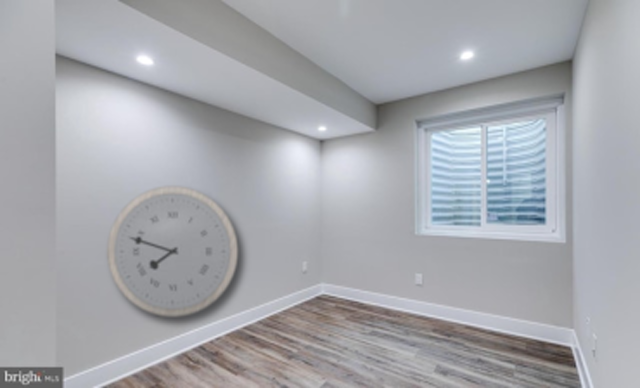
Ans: 7:48
